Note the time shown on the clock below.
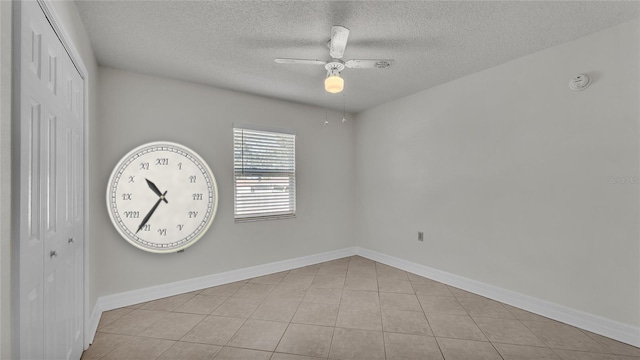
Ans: 10:36
